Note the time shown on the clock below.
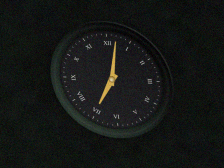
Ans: 7:02
